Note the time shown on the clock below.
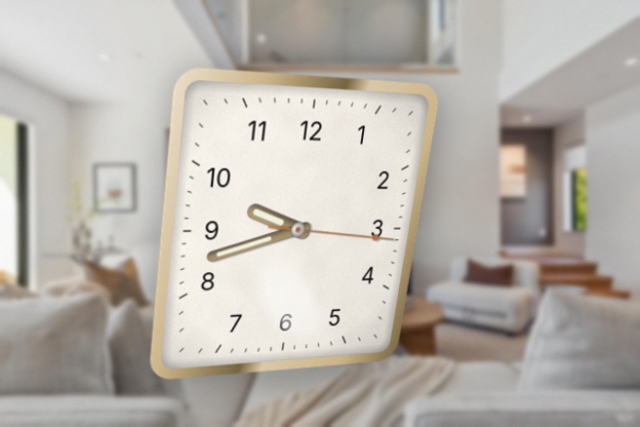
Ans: 9:42:16
